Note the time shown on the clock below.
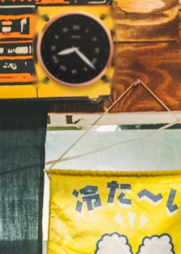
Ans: 8:22
